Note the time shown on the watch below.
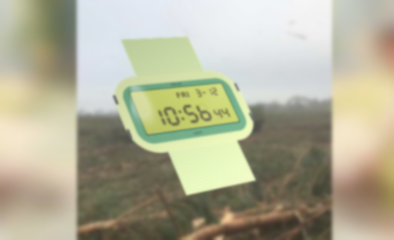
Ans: 10:56:44
